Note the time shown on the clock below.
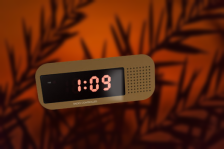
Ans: 1:09
